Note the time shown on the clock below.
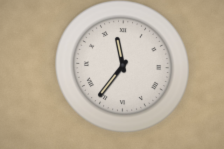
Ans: 11:36
